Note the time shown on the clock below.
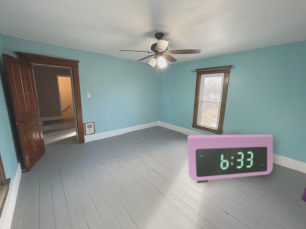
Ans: 6:33
